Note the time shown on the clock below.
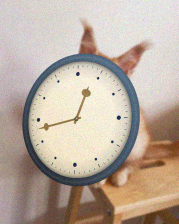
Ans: 12:43
